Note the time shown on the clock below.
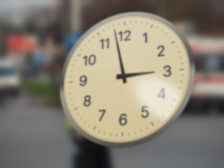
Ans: 2:58
